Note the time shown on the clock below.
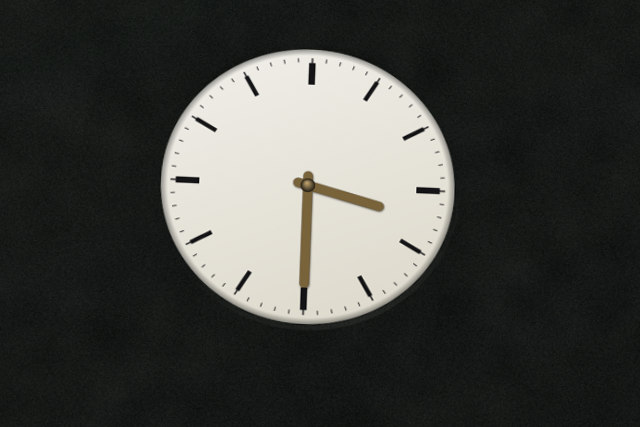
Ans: 3:30
